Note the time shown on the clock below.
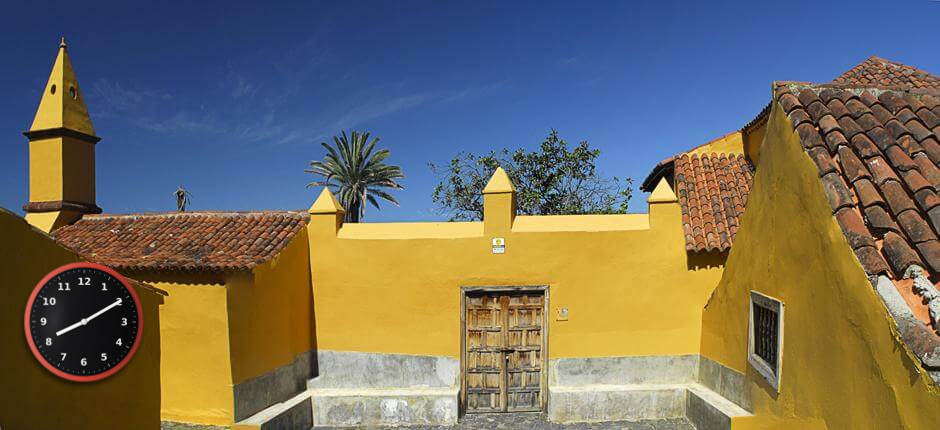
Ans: 8:10
